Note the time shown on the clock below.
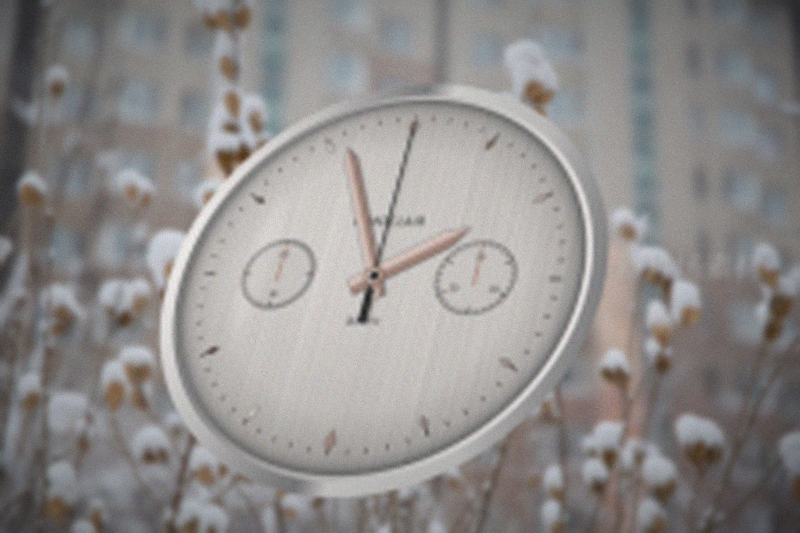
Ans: 1:56
